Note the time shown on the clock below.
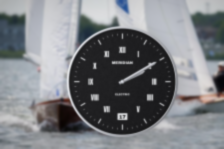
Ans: 2:10
